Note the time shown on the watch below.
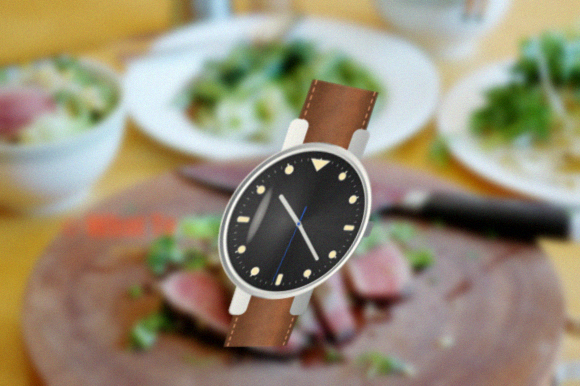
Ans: 10:22:31
